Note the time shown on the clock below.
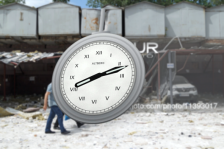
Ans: 8:12
